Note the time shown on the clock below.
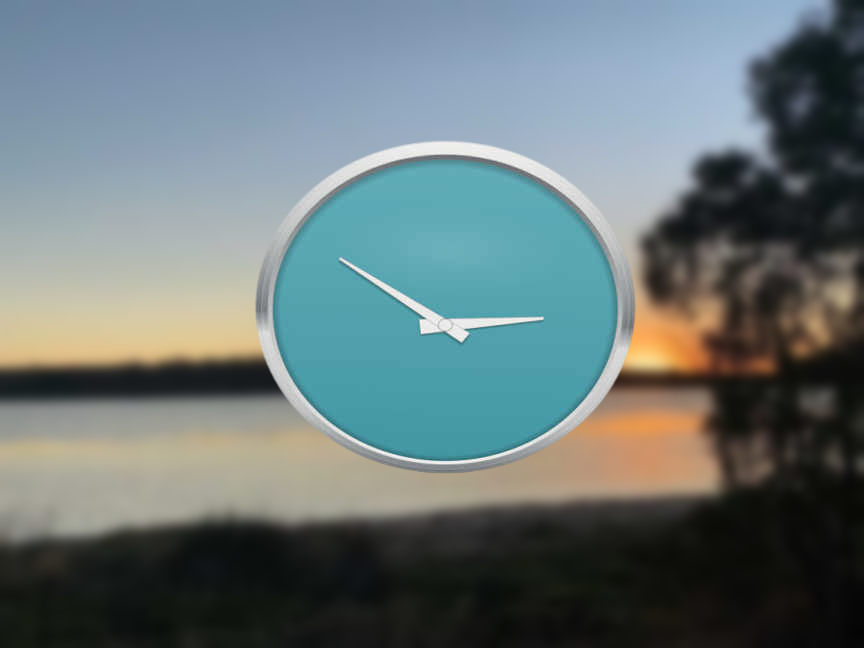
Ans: 2:51
